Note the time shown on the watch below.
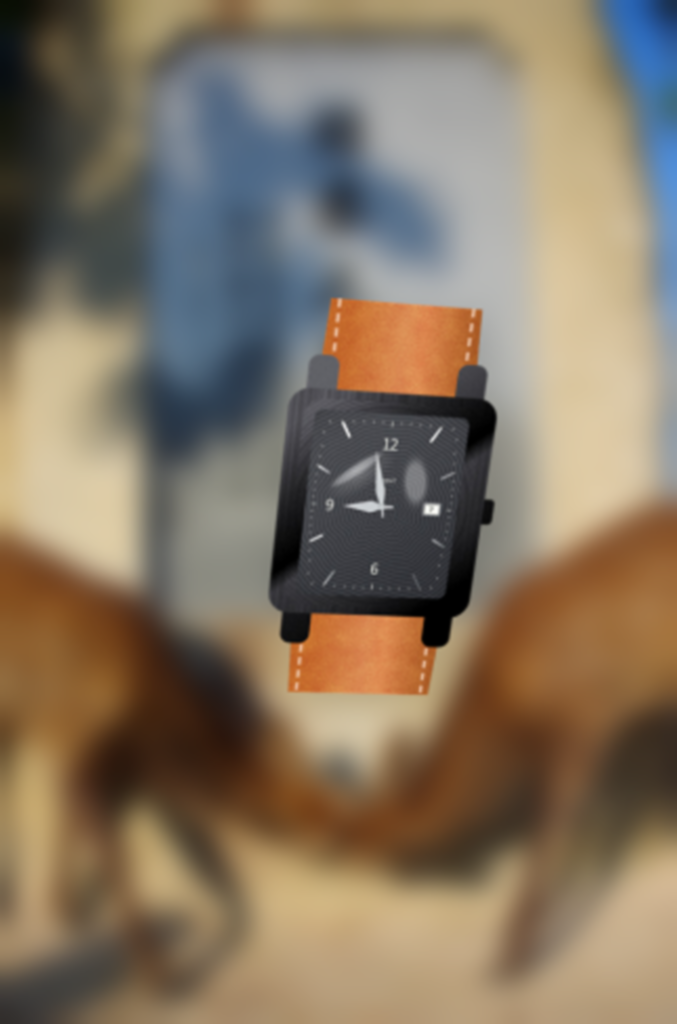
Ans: 8:58
